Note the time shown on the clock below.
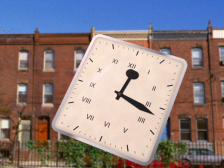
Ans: 12:17
